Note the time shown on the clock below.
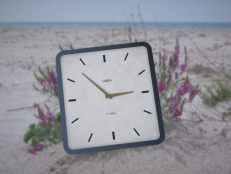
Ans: 2:53
